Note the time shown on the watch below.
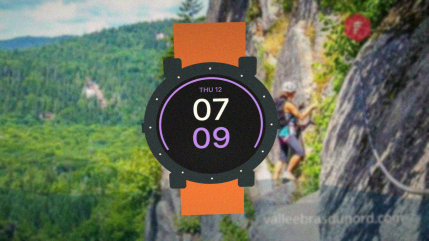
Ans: 7:09
